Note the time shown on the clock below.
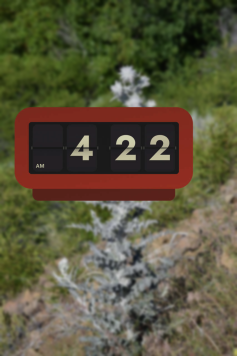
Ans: 4:22
